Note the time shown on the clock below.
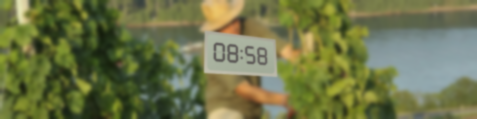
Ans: 8:58
